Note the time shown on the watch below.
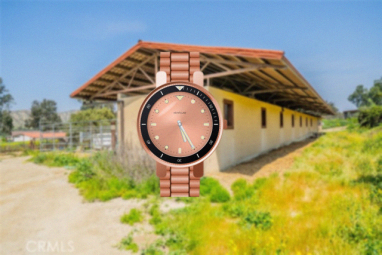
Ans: 5:25
